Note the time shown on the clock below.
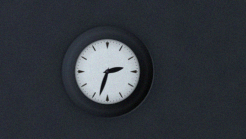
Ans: 2:33
